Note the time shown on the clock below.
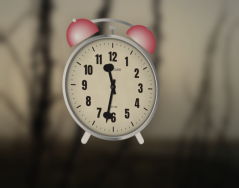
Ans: 11:32
